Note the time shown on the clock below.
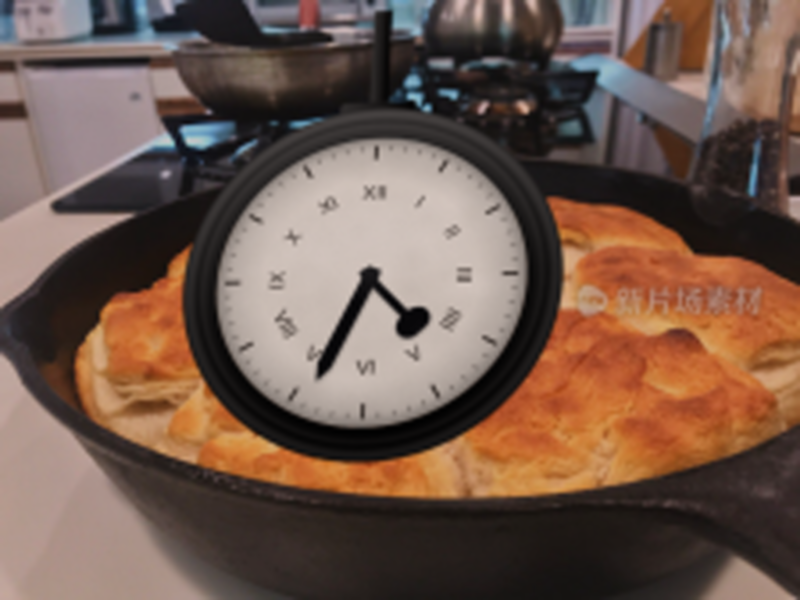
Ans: 4:34
